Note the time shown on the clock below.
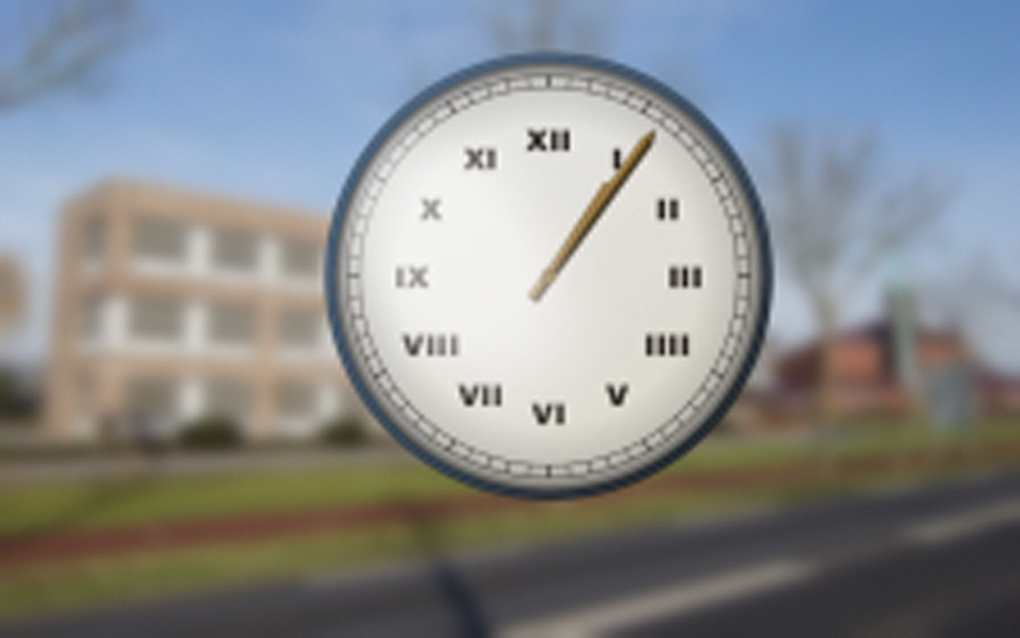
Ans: 1:06
